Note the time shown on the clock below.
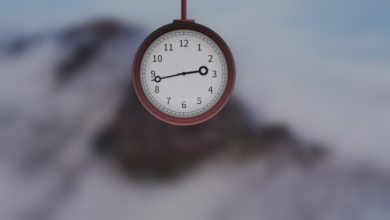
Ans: 2:43
